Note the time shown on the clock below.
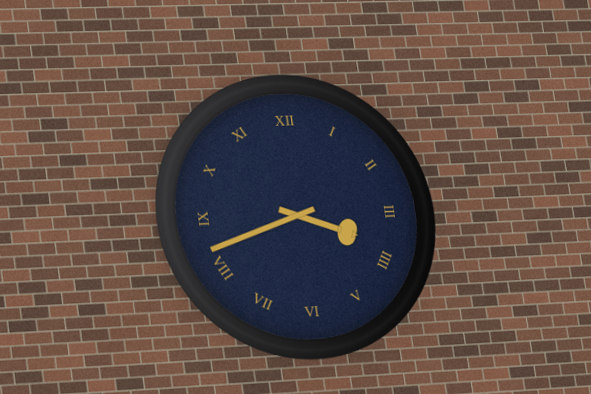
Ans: 3:42
